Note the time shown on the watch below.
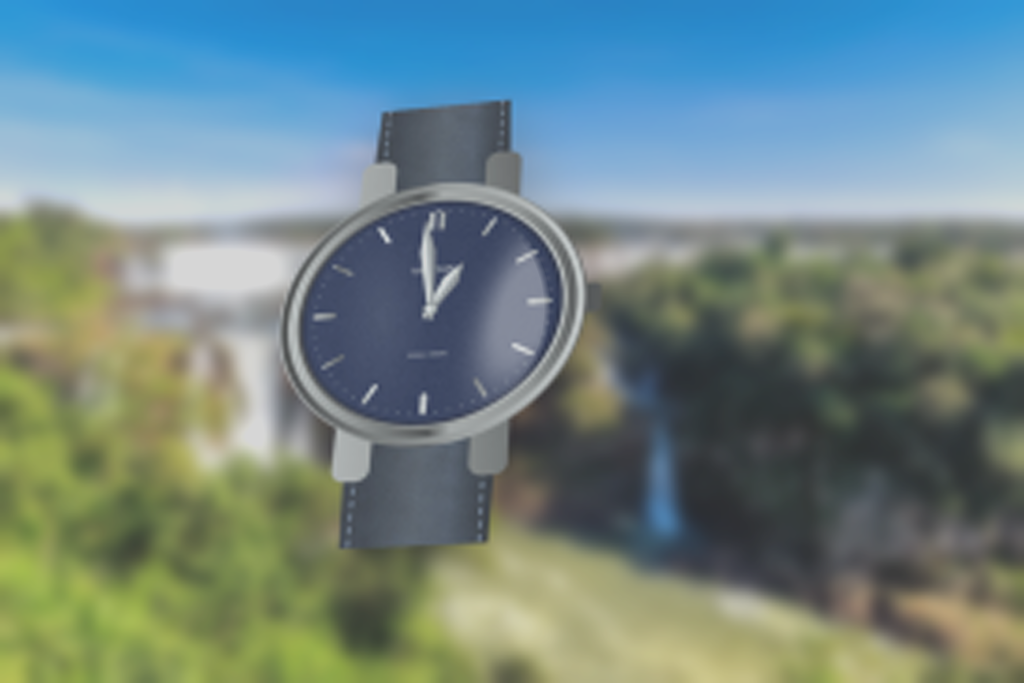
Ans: 12:59
